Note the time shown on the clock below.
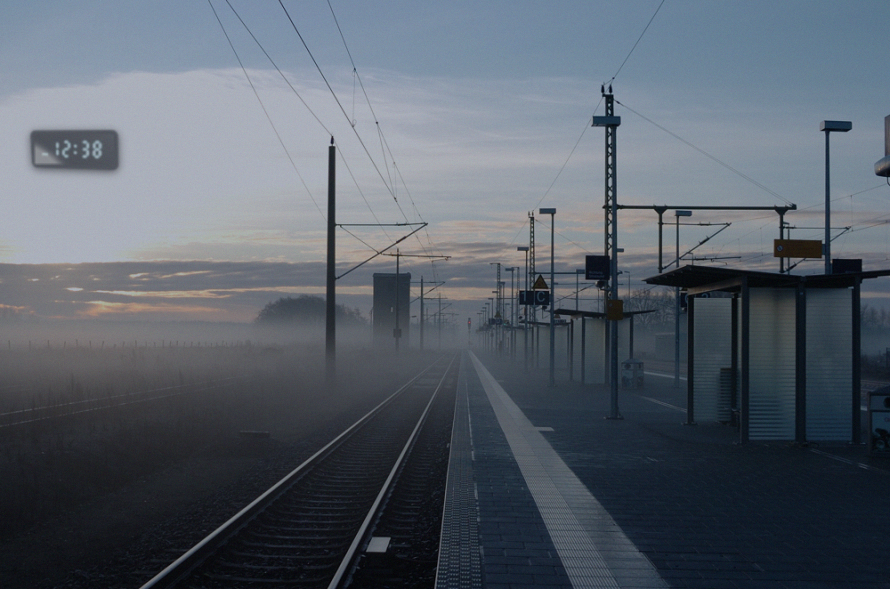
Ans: 12:38
